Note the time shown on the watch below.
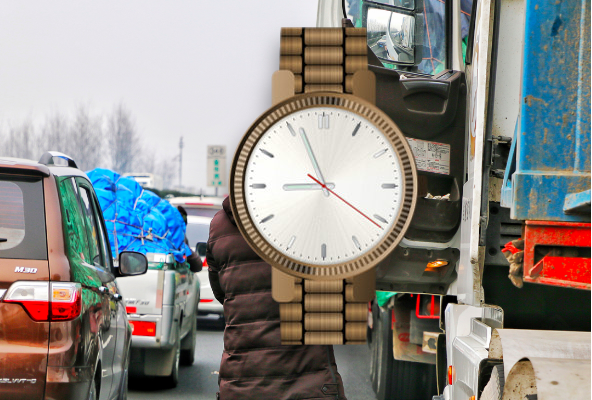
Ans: 8:56:21
